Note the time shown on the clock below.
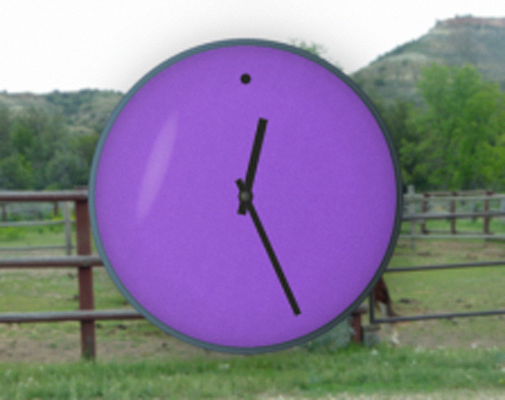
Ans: 12:26
